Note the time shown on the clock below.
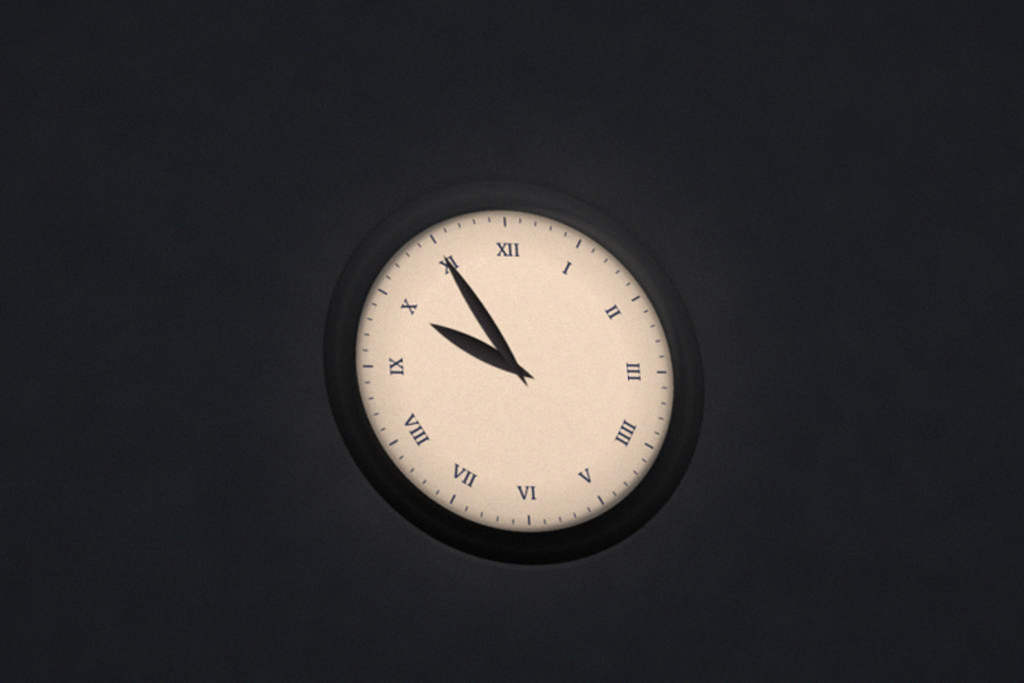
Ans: 9:55
